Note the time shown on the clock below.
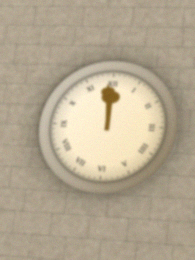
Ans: 11:59
